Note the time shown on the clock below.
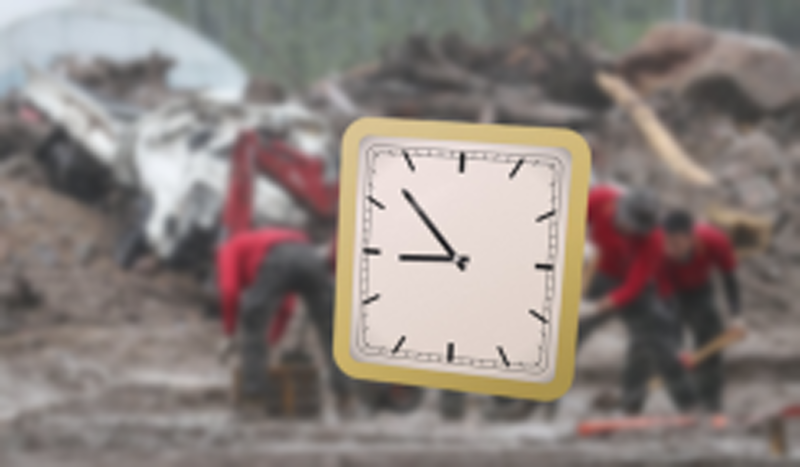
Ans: 8:53
